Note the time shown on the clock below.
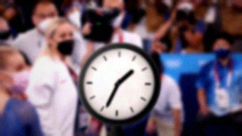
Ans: 1:34
